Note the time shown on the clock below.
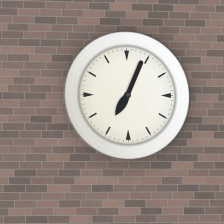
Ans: 7:04
